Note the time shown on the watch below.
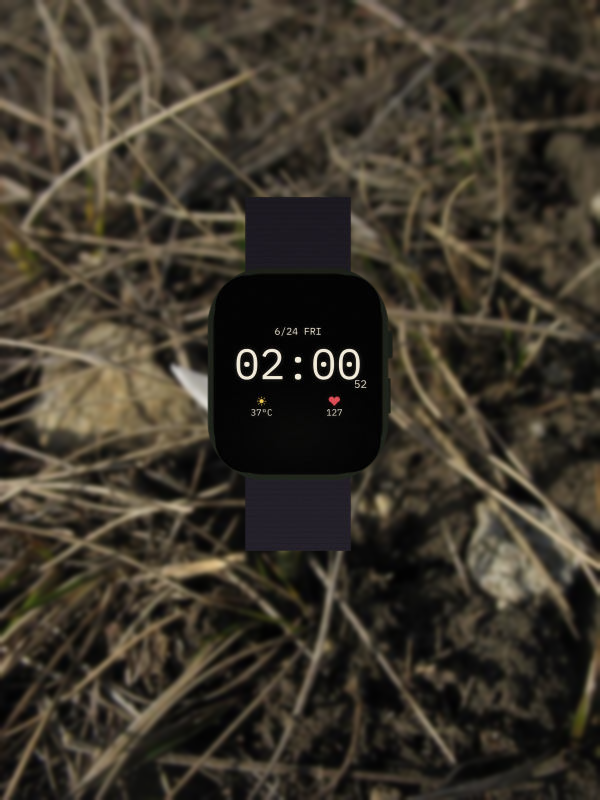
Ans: 2:00:52
